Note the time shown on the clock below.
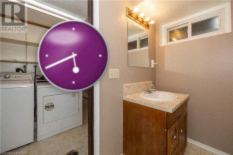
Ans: 5:41
